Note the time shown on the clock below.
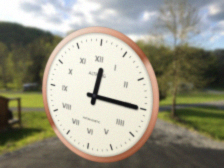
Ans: 12:15
